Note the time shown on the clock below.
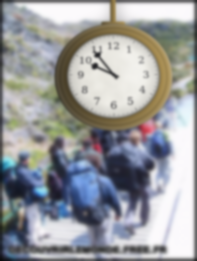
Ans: 9:54
